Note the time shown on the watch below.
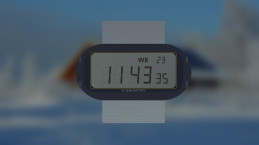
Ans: 11:43:35
